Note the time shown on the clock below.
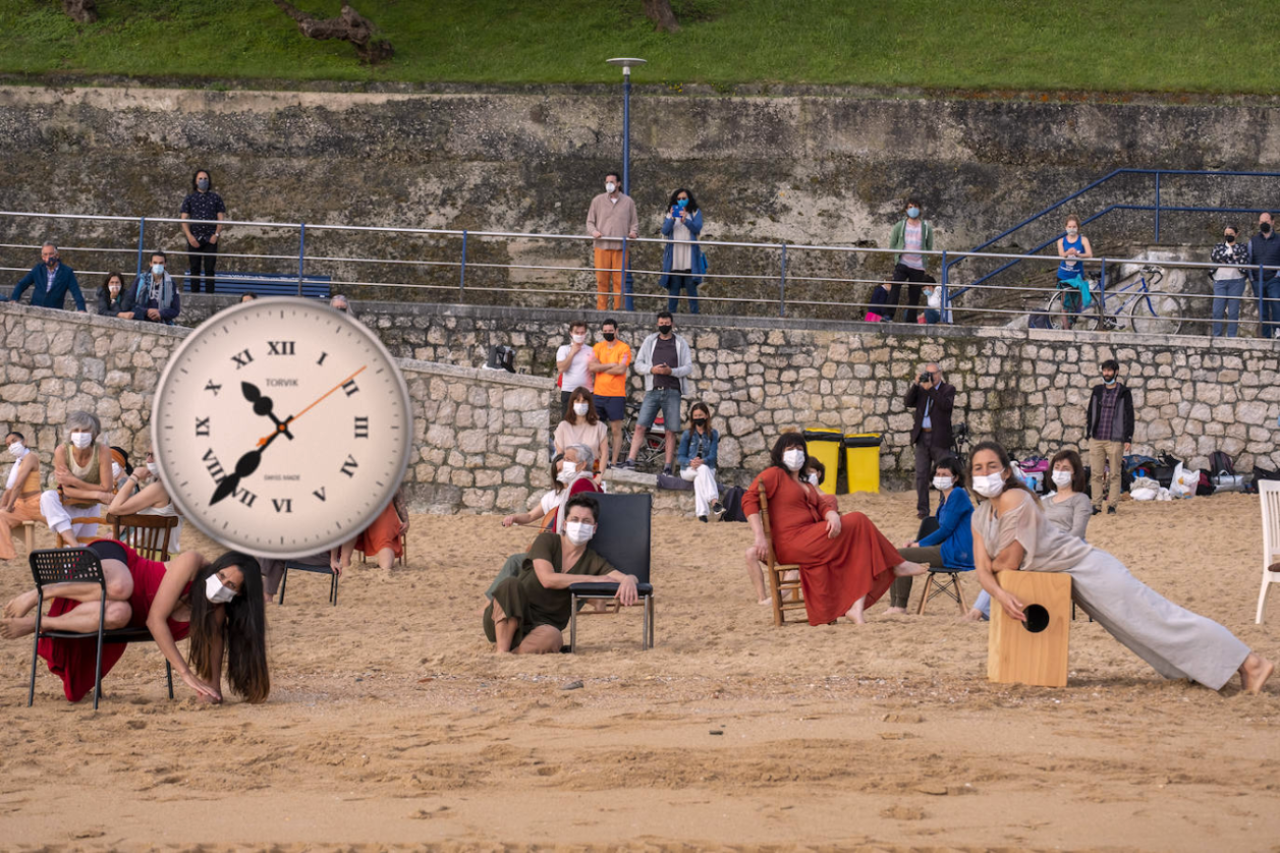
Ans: 10:37:09
